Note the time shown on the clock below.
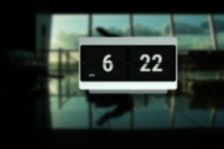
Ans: 6:22
